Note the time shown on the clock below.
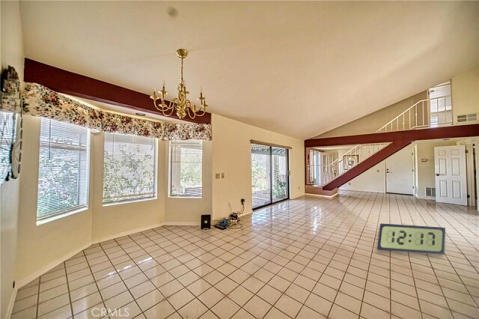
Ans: 12:17
